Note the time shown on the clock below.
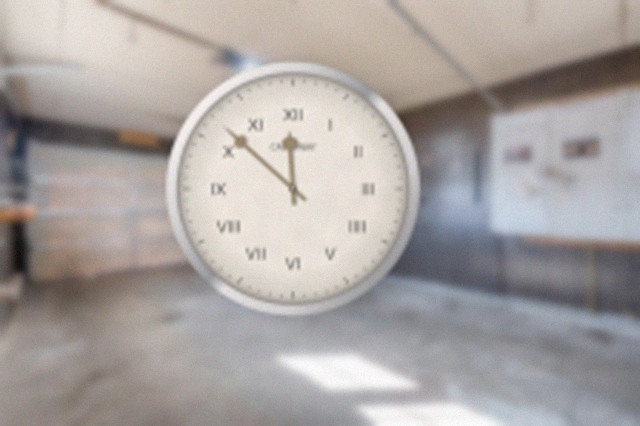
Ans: 11:52
